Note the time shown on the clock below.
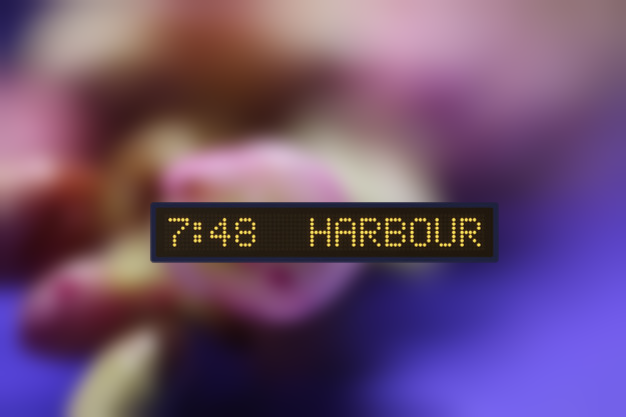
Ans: 7:48
